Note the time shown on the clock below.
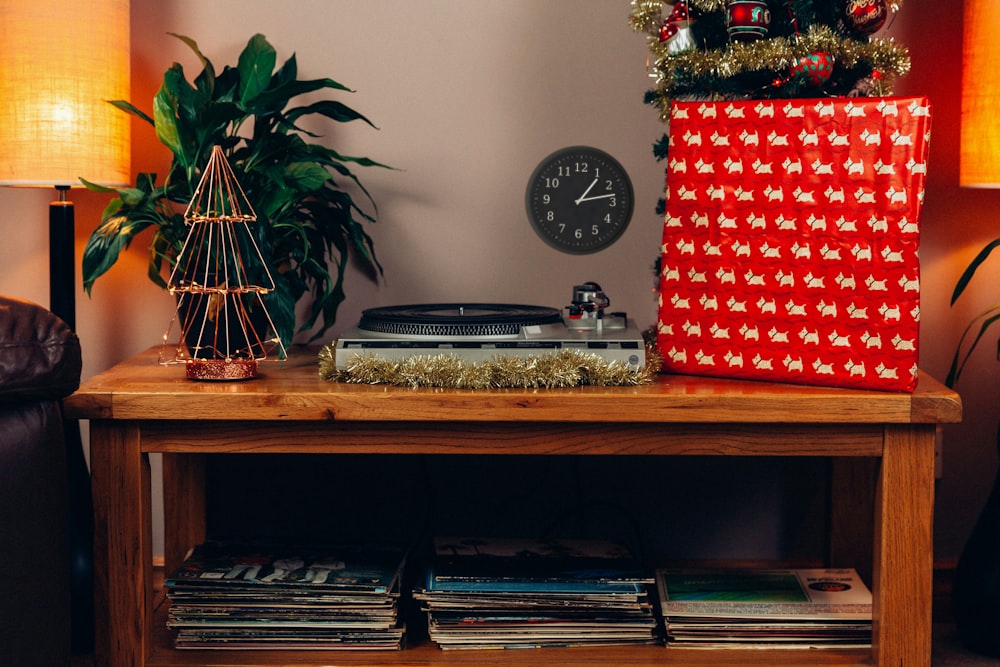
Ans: 1:13
